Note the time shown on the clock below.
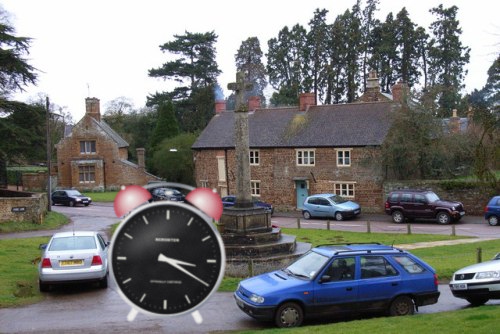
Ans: 3:20
